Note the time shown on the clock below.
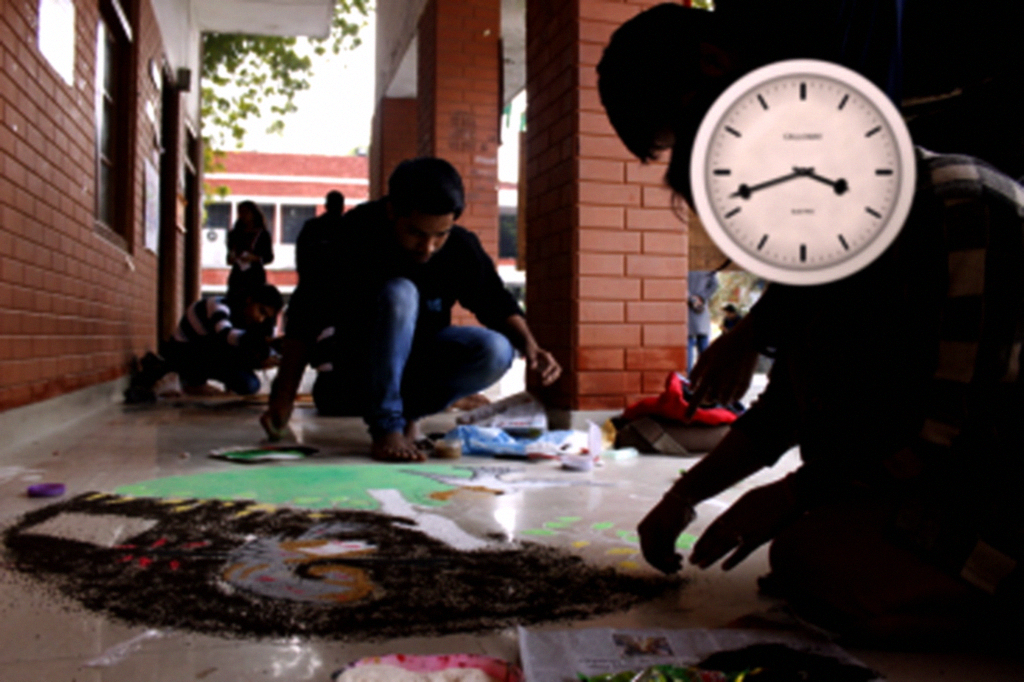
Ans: 3:42
